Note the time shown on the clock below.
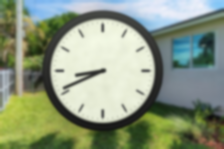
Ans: 8:41
